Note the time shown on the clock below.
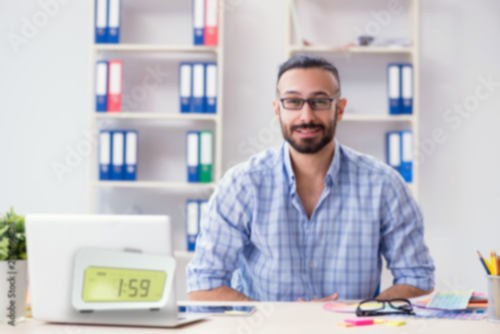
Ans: 1:59
